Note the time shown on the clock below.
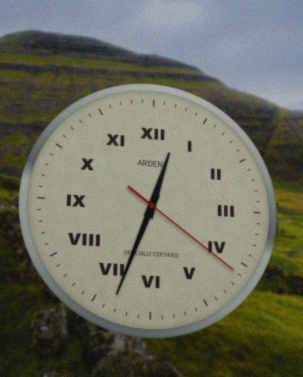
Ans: 12:33:21
